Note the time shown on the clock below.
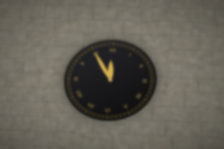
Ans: 11:55
